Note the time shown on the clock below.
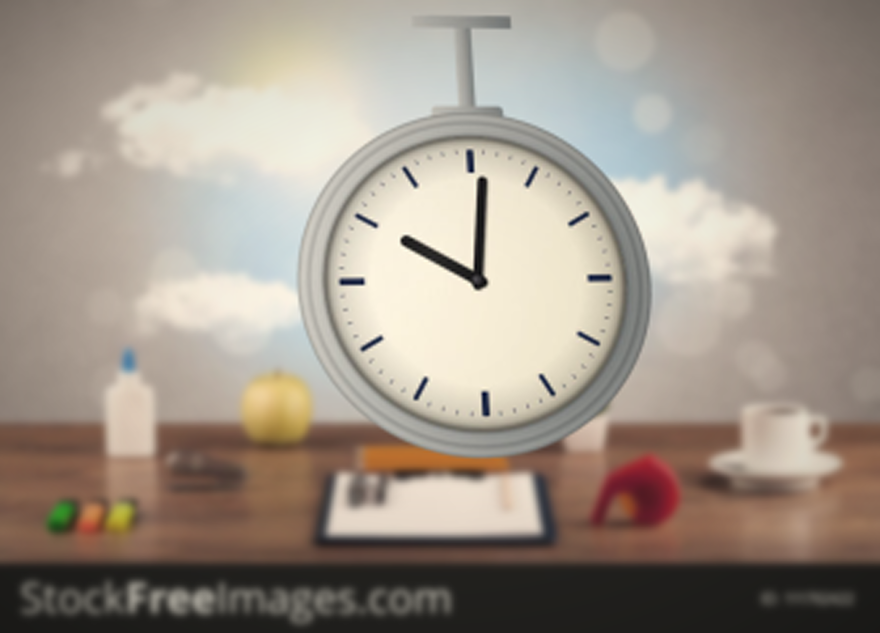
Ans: 10:01
